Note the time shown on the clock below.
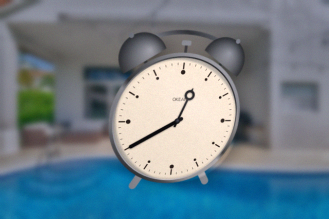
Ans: 12:40
